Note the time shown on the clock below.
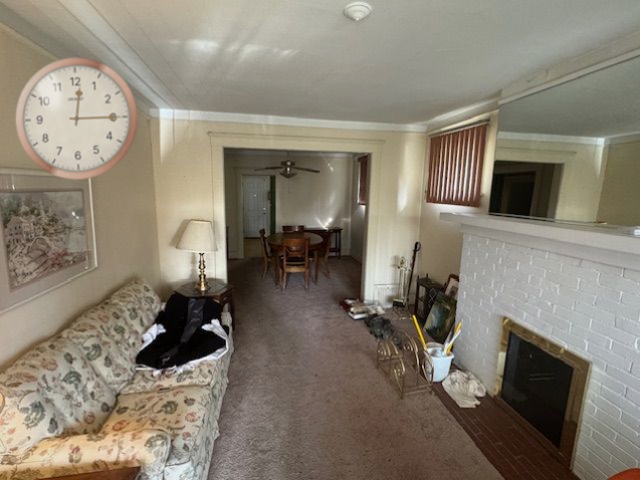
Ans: 12:15
